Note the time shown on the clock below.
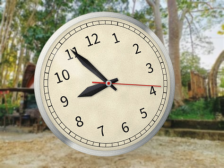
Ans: 8:55:19
